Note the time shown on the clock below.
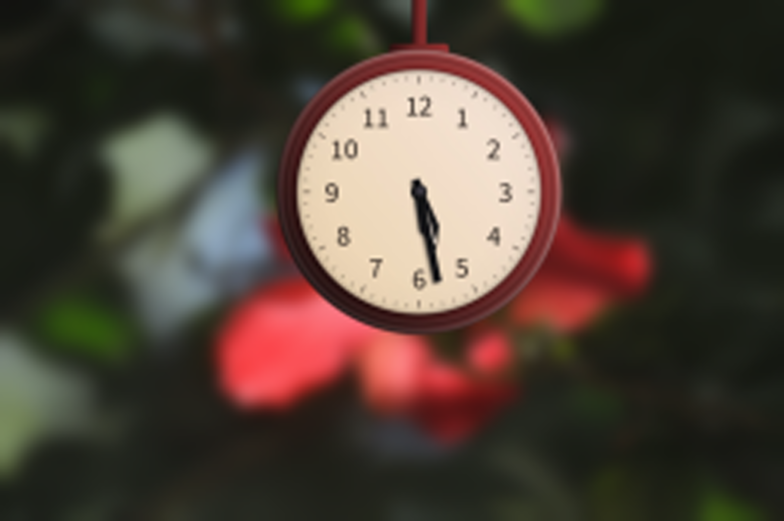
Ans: 5:28
